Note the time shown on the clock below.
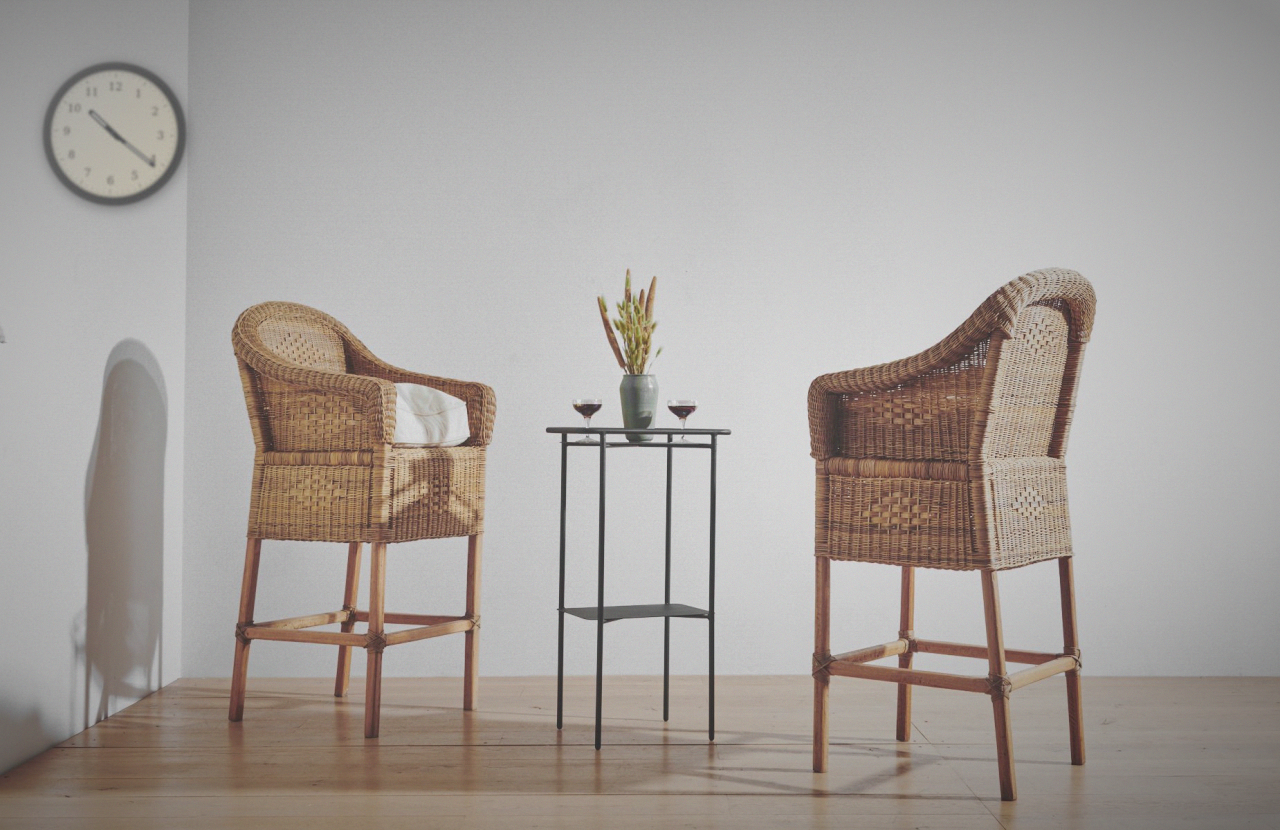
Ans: 10:21
